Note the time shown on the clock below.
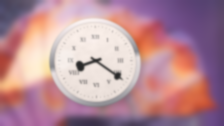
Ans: 8:21
